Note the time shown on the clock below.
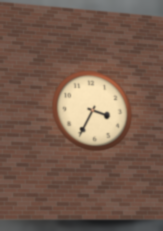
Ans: 3:35
